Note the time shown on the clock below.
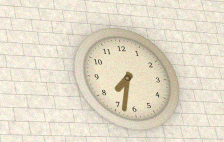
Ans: 7:33
